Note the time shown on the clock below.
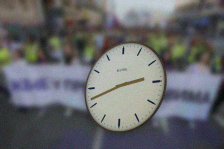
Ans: 2:42
